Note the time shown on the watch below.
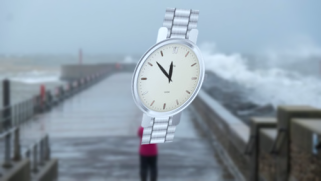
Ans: 11:52
